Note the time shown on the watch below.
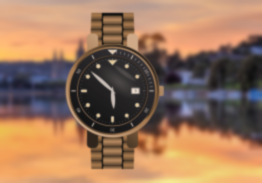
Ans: 5:52
